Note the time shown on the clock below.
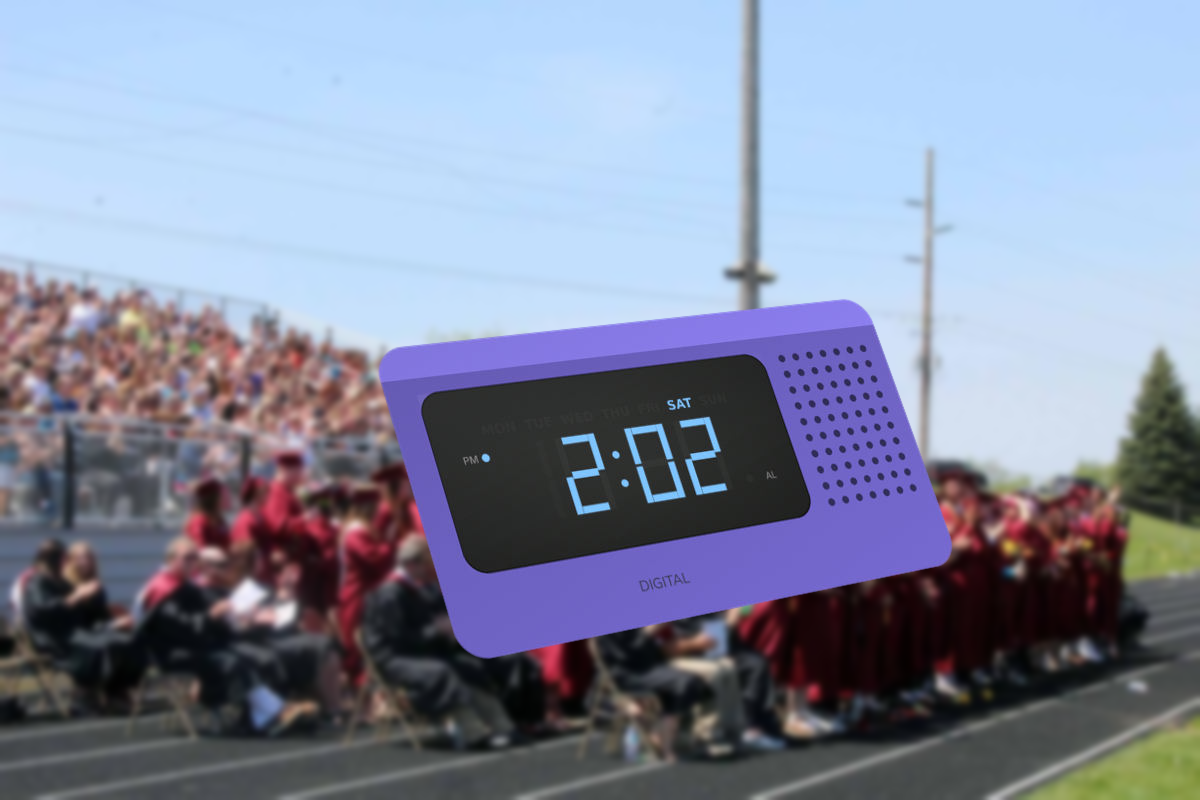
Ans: 2:02
